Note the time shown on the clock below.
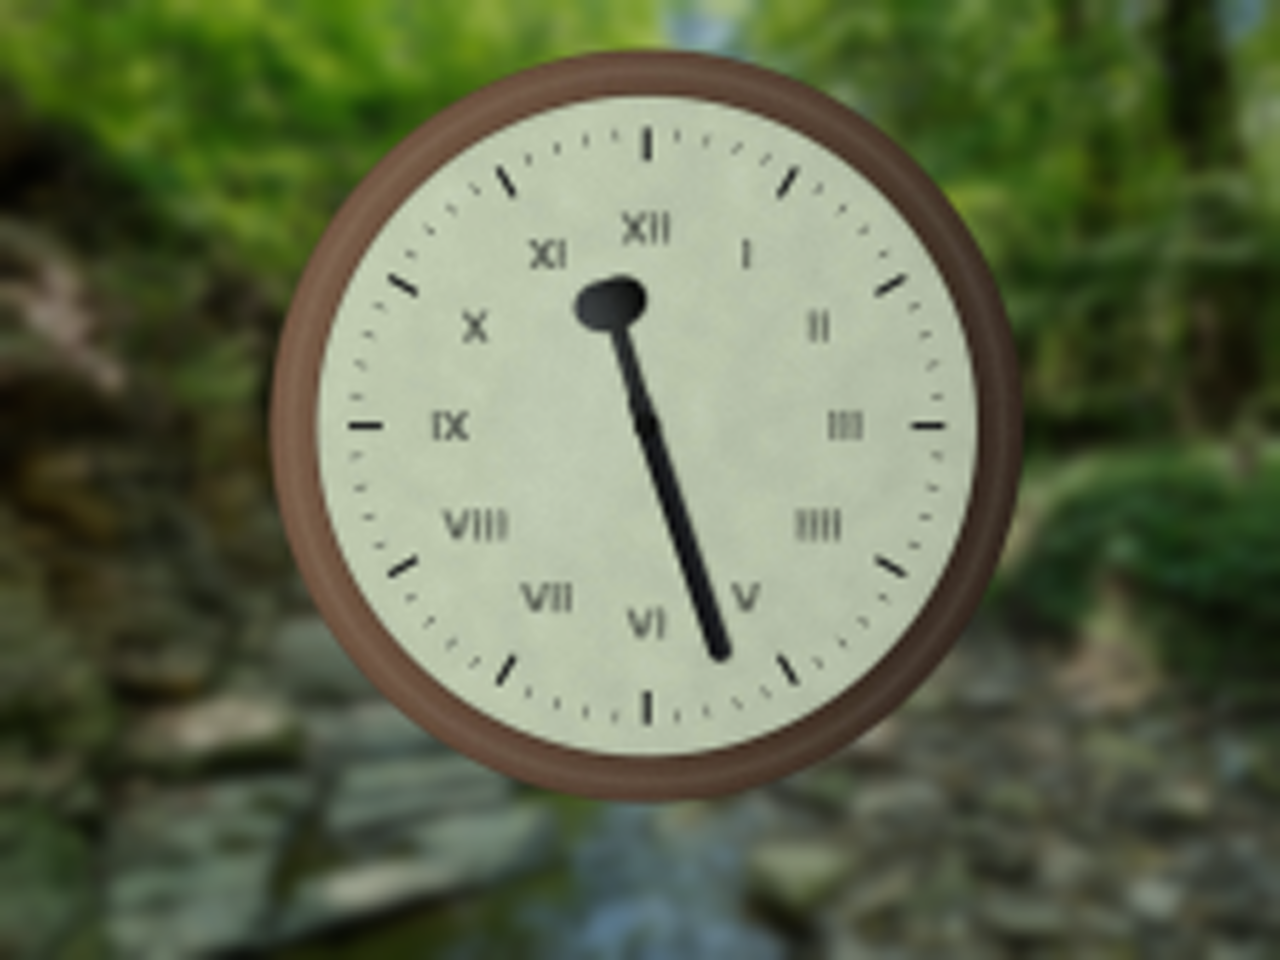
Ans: 11:27
